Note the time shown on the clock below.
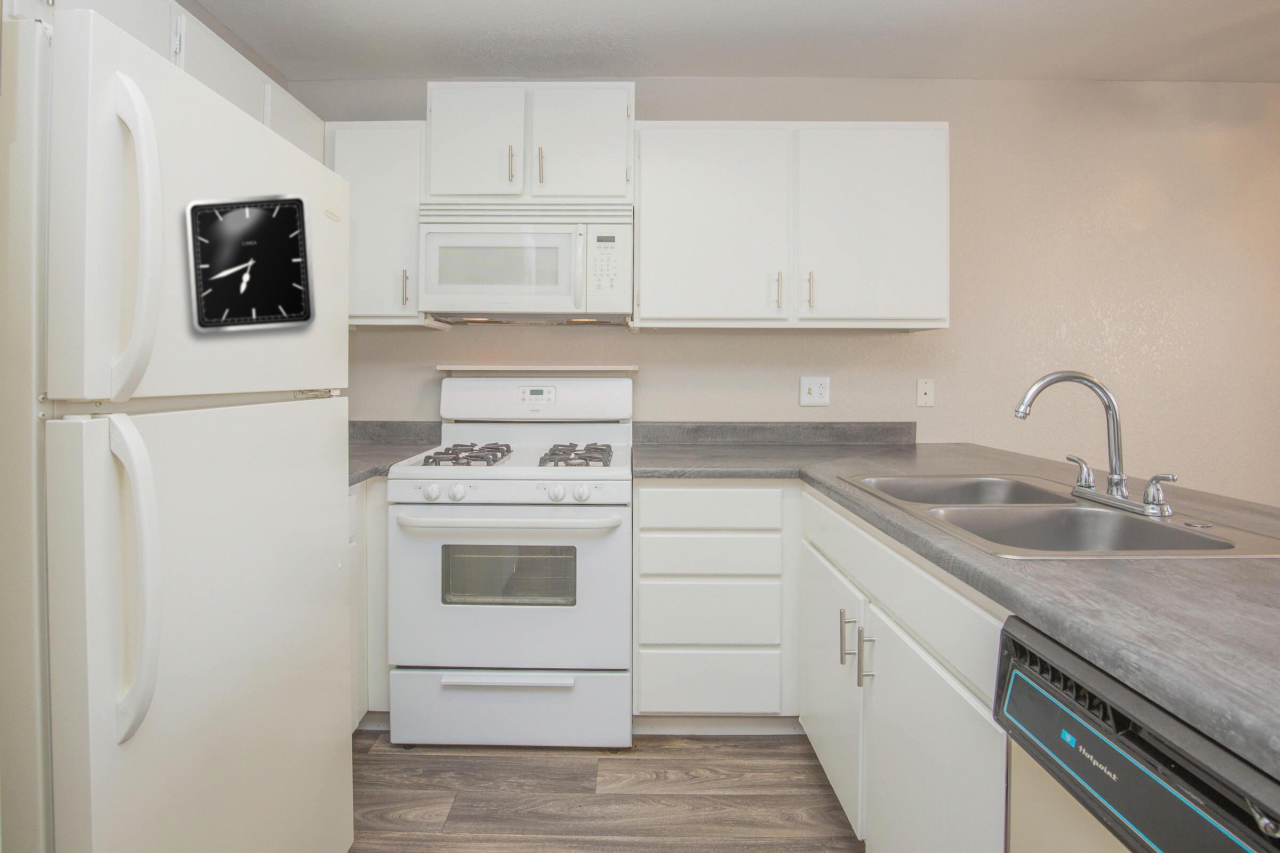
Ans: 6:42
